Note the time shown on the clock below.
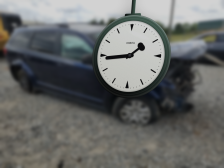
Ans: 1:44
